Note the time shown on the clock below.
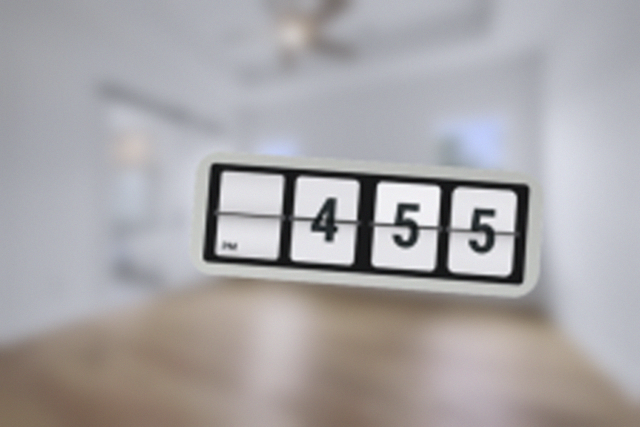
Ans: 4:55
